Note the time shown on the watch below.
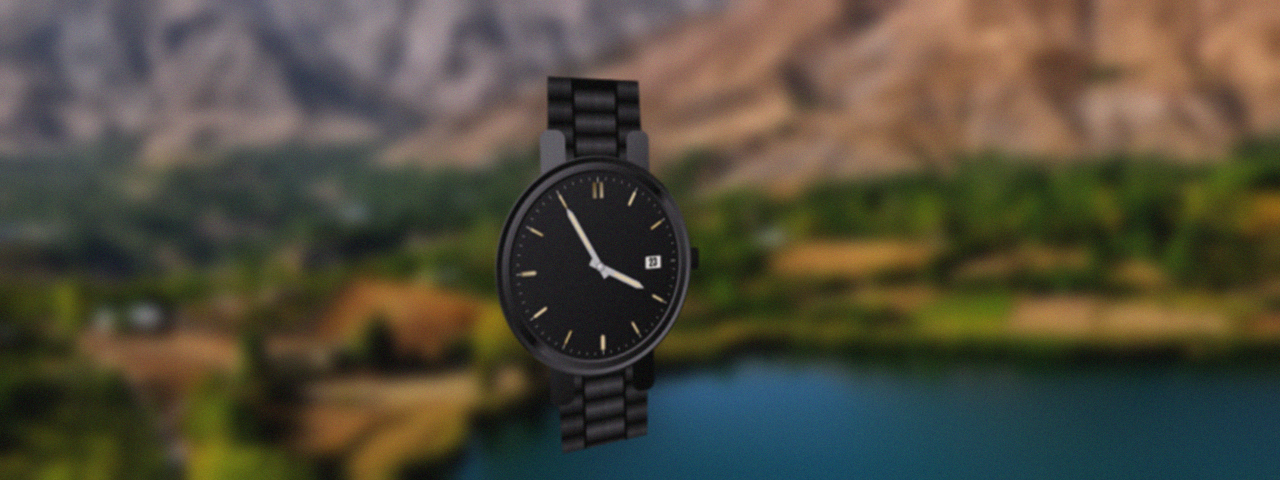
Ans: 3:55
